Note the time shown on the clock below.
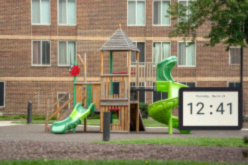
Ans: 12:41
